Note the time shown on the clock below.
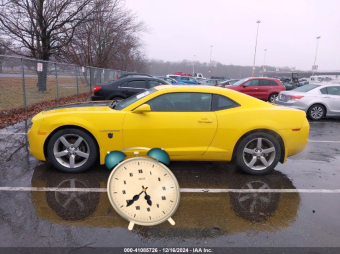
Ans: 5:39
